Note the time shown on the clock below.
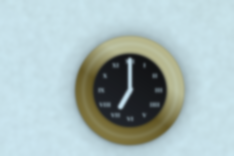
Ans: 7:00
